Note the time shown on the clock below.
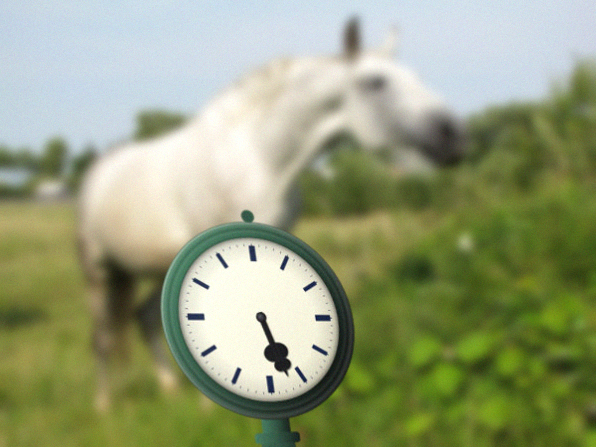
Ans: 5:27
